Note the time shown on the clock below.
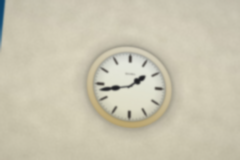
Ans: 1:43
